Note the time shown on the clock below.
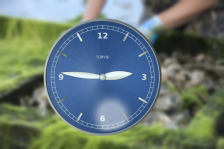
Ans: 2:46
